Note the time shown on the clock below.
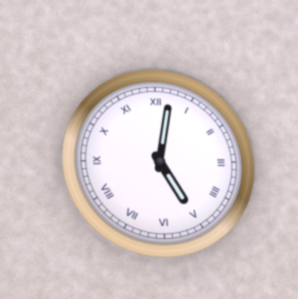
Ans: 5:02
